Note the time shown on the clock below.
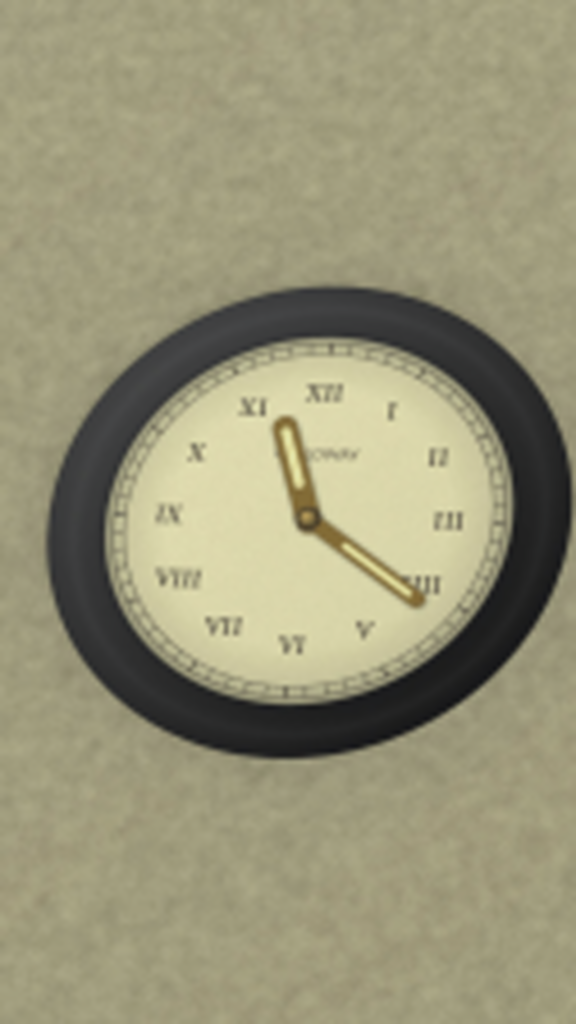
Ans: 11:21
